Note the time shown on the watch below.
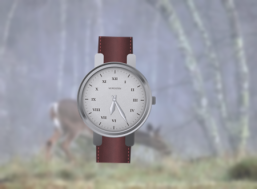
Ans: 6:25
